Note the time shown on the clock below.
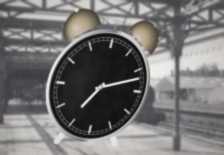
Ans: 7:12
